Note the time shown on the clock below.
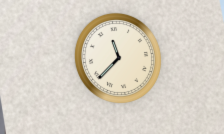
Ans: 11:39
